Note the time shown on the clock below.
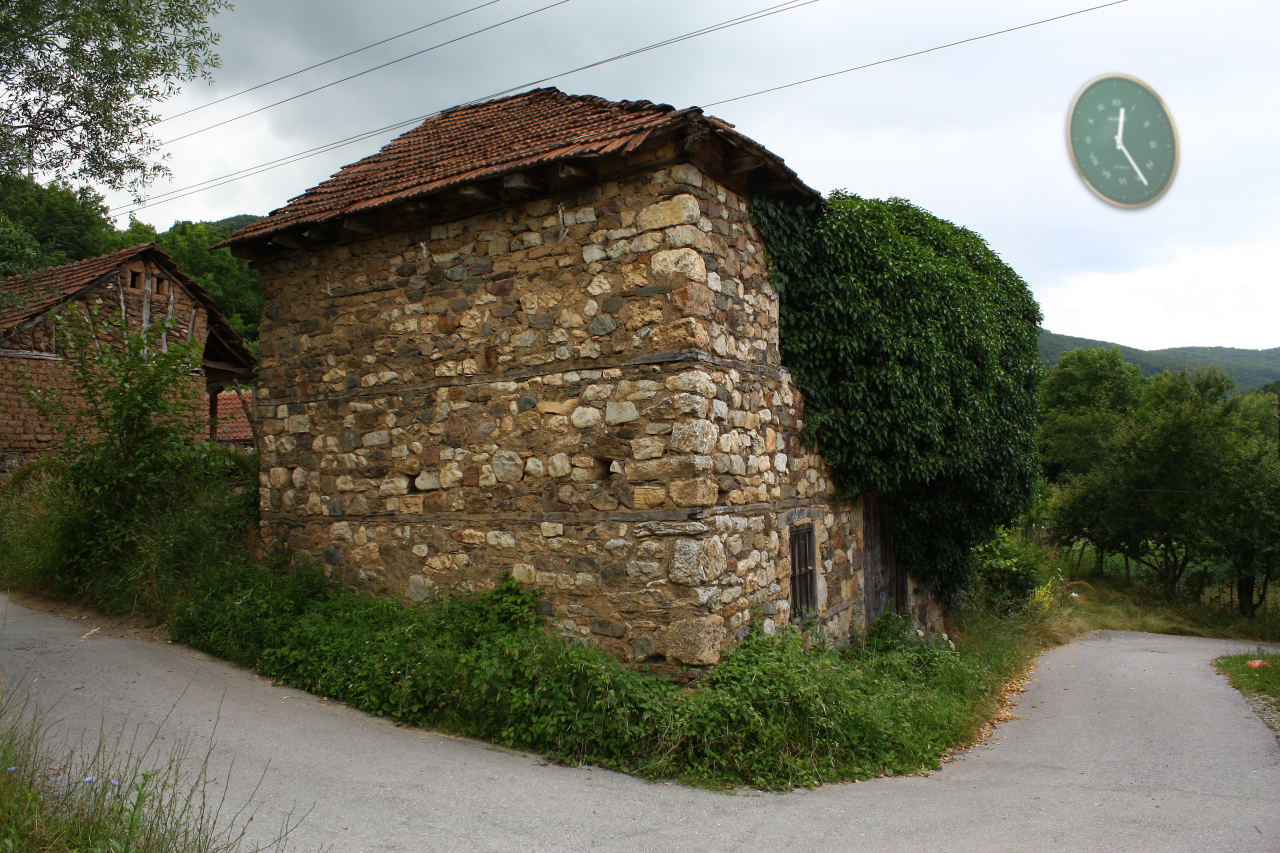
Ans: 12:24
